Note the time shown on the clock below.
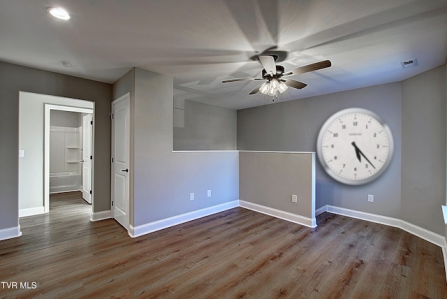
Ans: 5:23
